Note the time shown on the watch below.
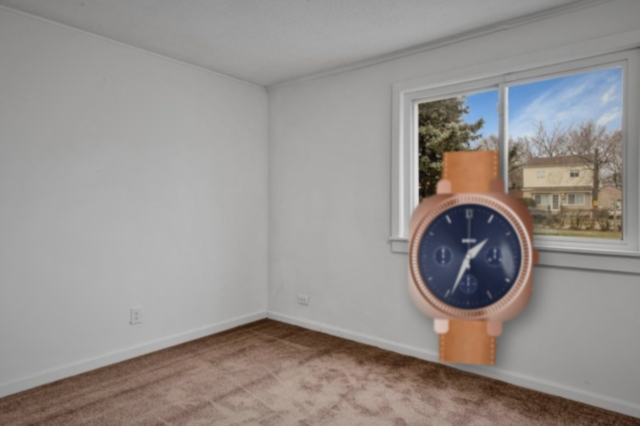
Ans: 1:34
